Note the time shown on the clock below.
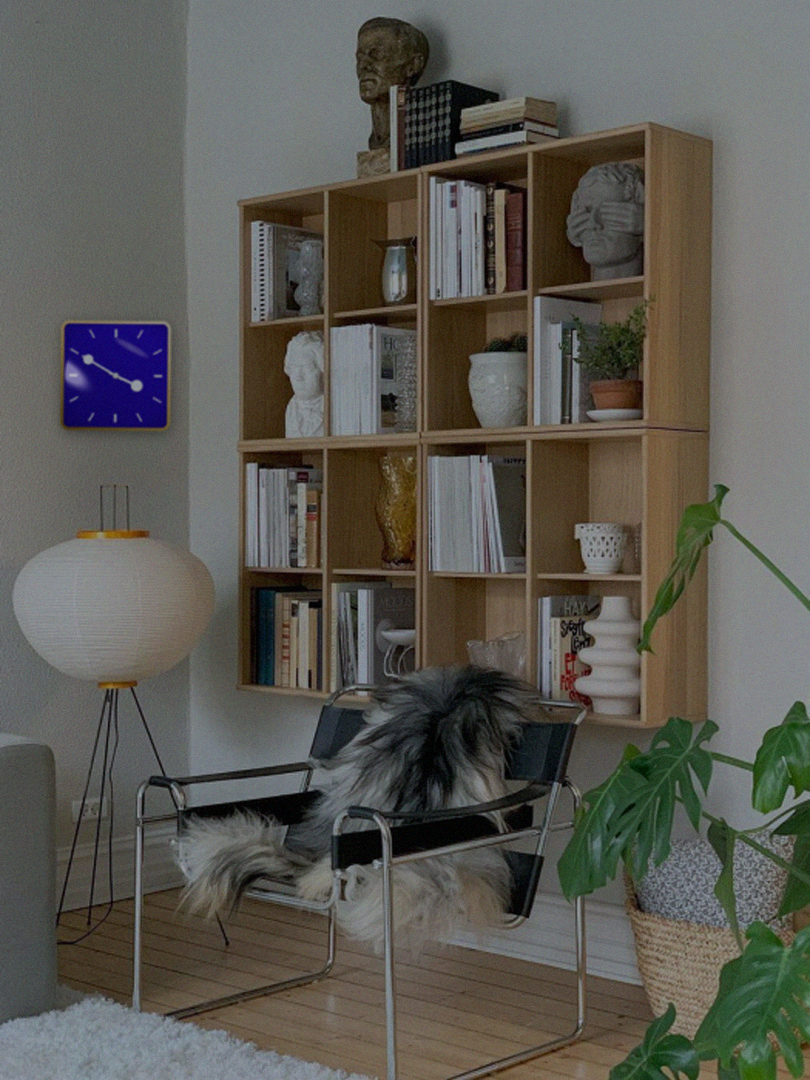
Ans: 3:50
